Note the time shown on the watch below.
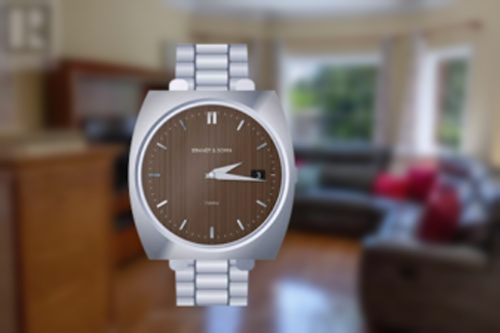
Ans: 2:16
